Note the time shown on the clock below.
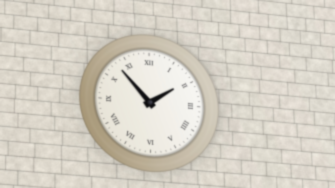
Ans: 1:53
